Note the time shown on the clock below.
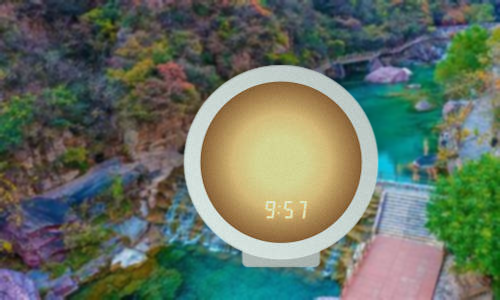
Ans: 9:57
